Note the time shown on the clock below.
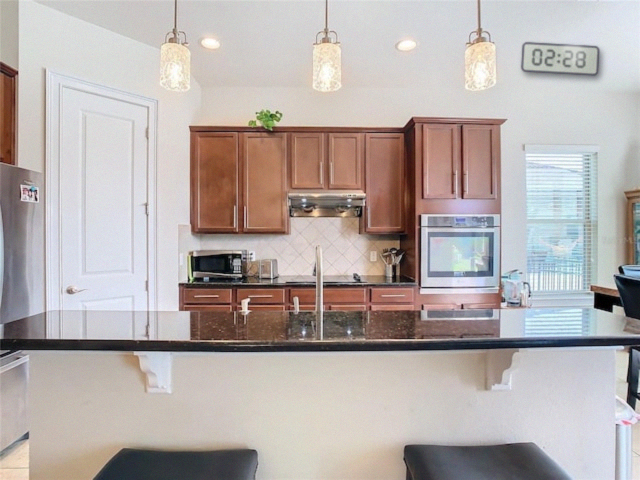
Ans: 2:28
